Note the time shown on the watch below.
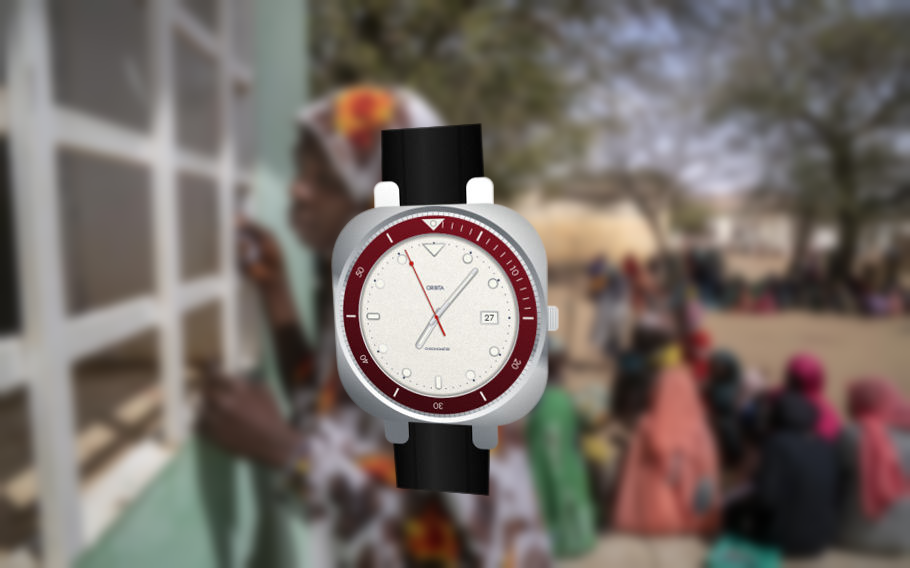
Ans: 7:06:56
